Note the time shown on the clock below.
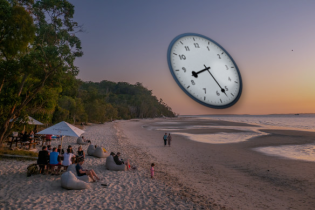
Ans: 8:27
